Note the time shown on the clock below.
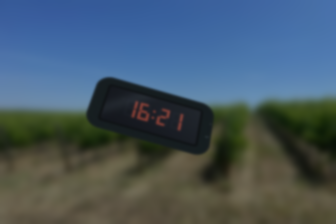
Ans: 16:21
